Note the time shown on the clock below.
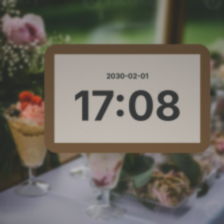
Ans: 17:08
